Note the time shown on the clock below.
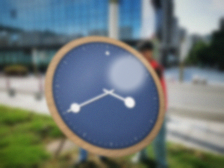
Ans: 3:40
